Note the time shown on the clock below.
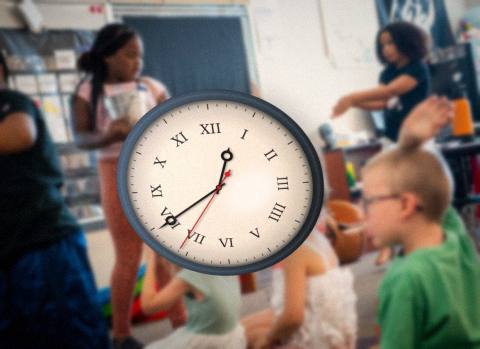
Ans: 12:39:36
